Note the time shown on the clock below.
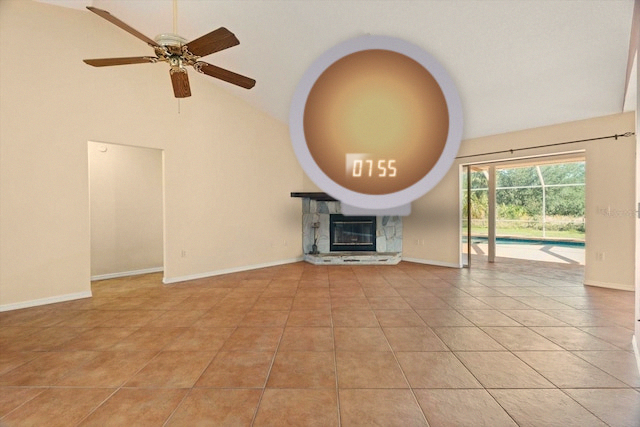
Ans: 7:55
